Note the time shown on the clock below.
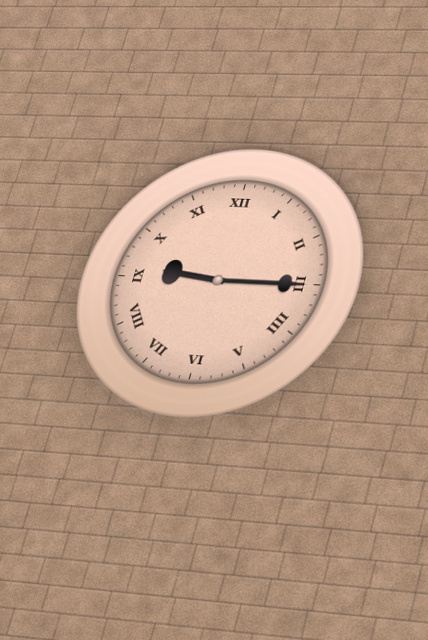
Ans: 9:15
